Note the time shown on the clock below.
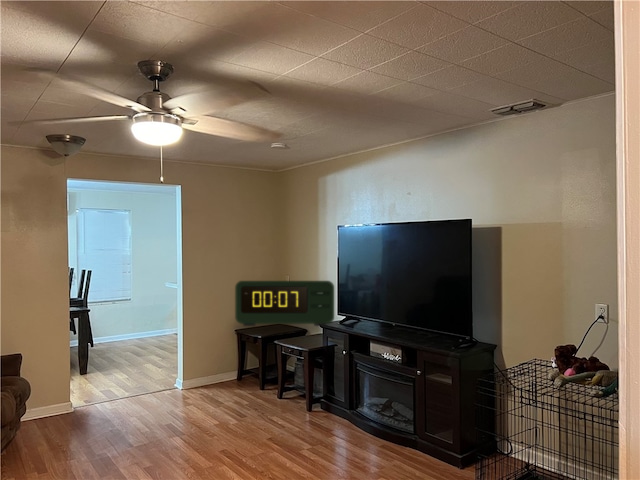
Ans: 0:07
